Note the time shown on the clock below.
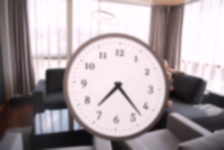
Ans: 7:23
